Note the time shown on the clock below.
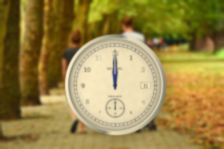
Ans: 12:00
